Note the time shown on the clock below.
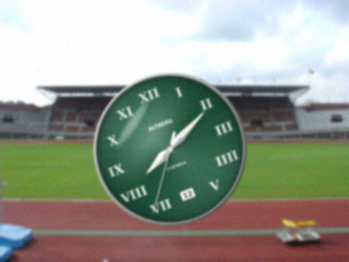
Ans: 8:10:36
